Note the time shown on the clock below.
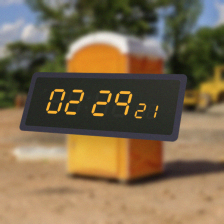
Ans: 2:29:21
